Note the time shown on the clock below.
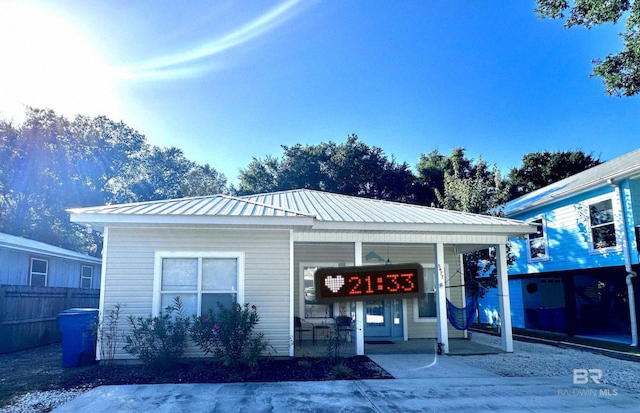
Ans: 21:33
